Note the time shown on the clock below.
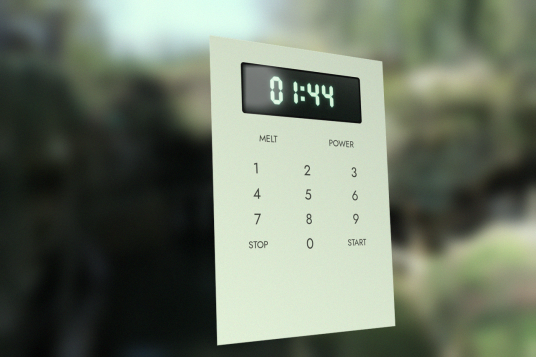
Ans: 1:44
